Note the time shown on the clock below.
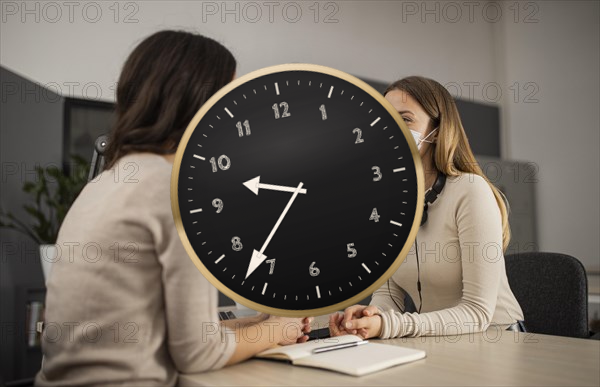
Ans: 9:37
